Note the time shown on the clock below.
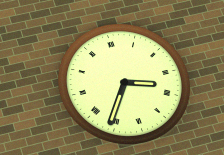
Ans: 3:36
